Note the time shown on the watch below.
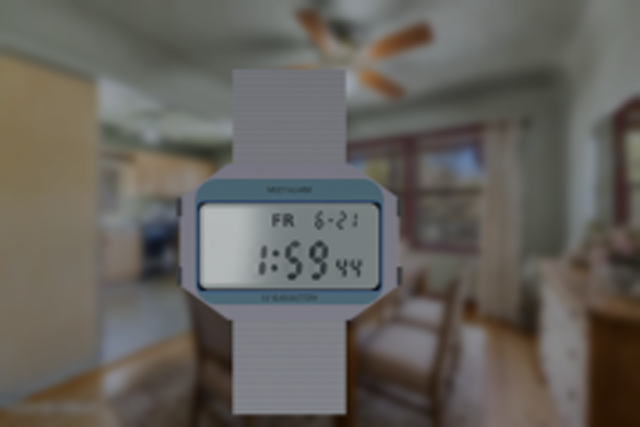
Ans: 1:59:44
